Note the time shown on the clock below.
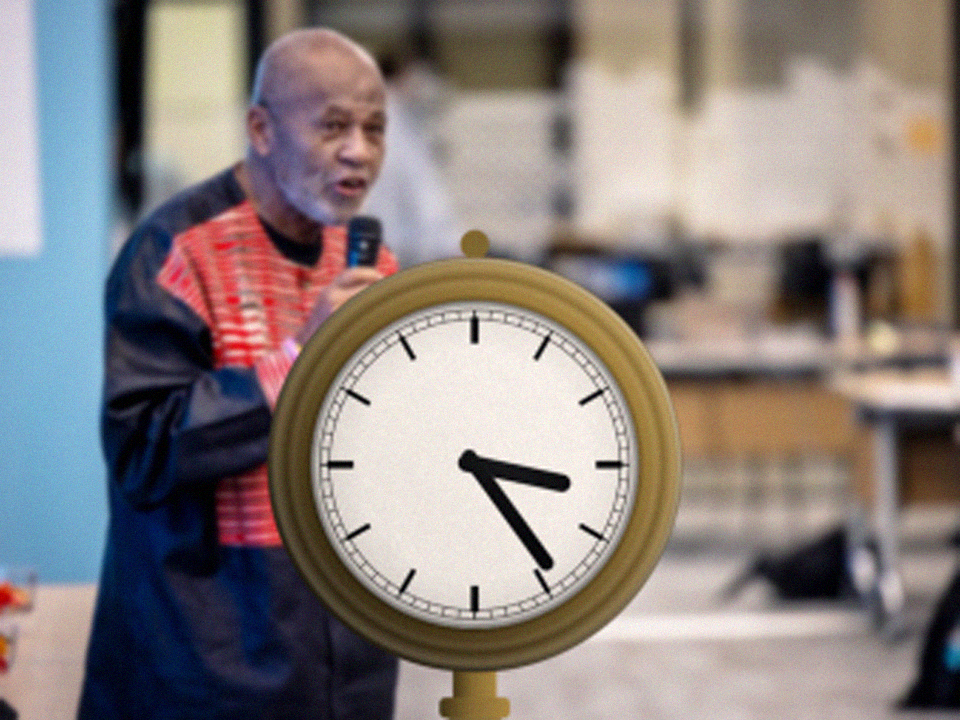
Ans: 3:24
